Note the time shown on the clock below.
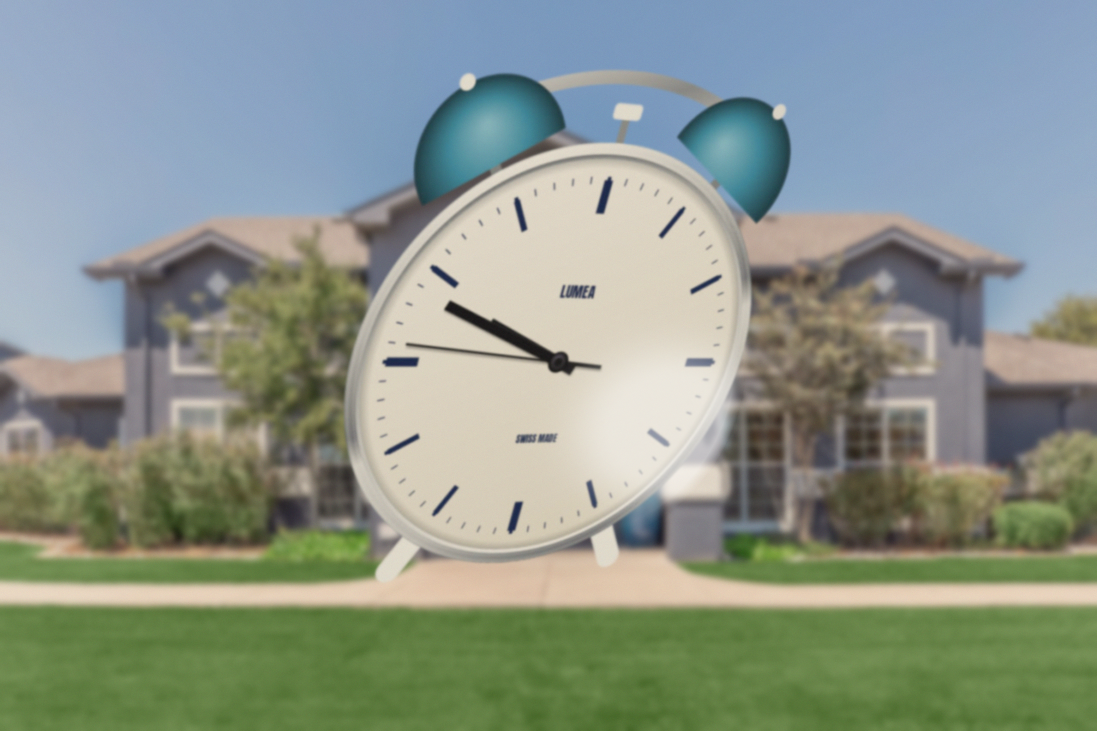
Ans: 9:48:46
